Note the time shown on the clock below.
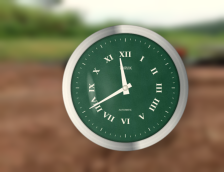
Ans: 11:40
